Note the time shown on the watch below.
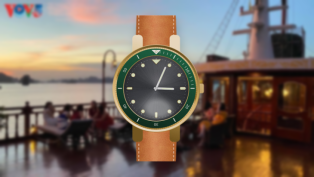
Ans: 3:04
